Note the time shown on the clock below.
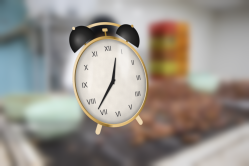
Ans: 12:37
